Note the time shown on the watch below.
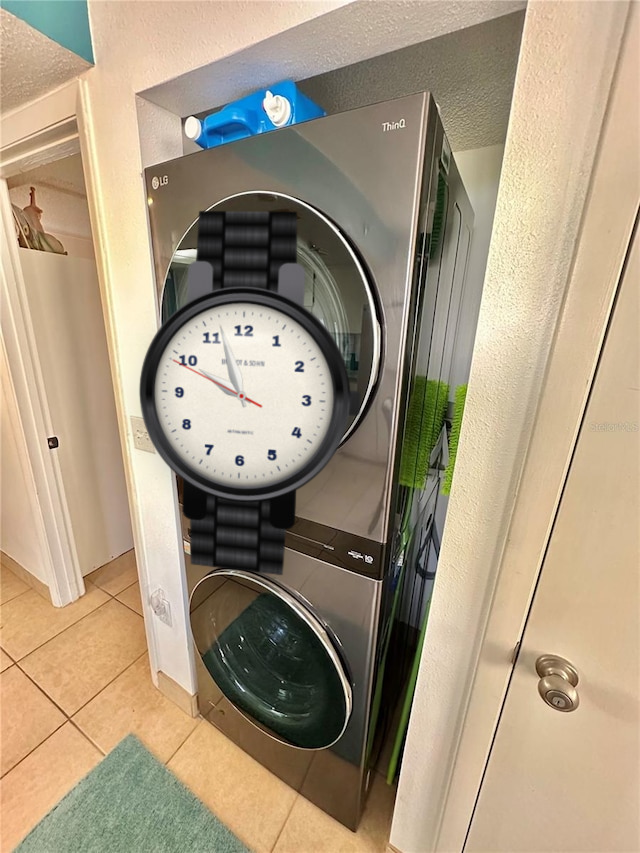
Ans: 9:56:49
